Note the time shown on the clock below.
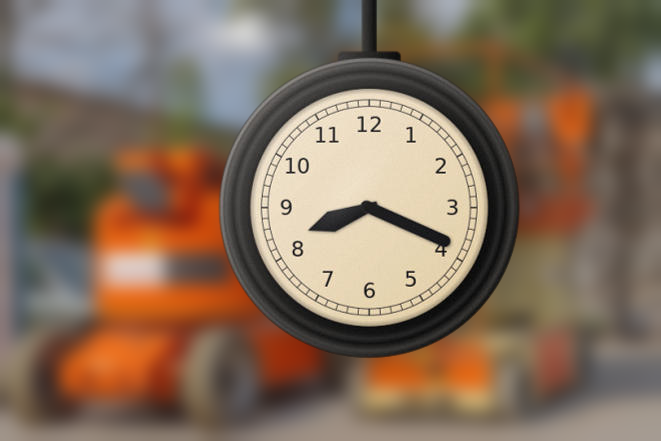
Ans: 8:19
